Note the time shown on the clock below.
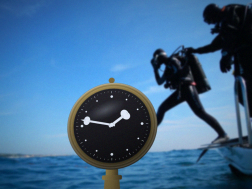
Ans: 1:47
